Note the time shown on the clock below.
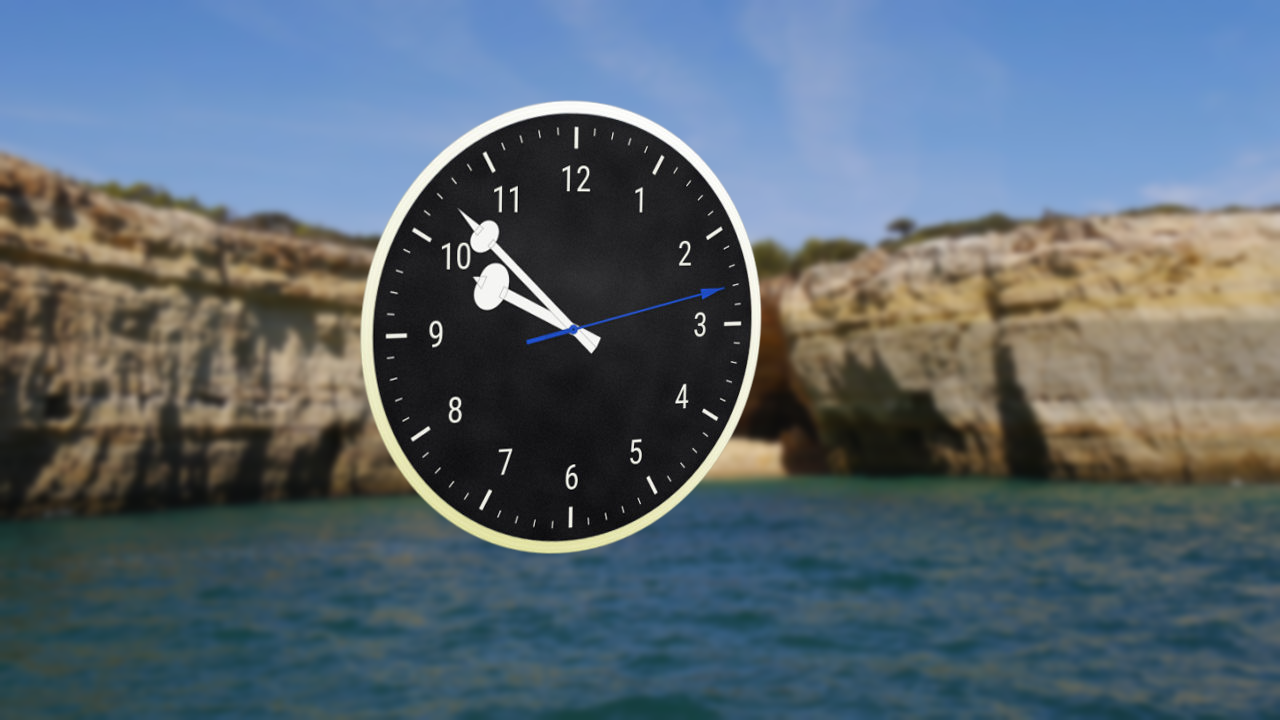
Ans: 9:52:13
